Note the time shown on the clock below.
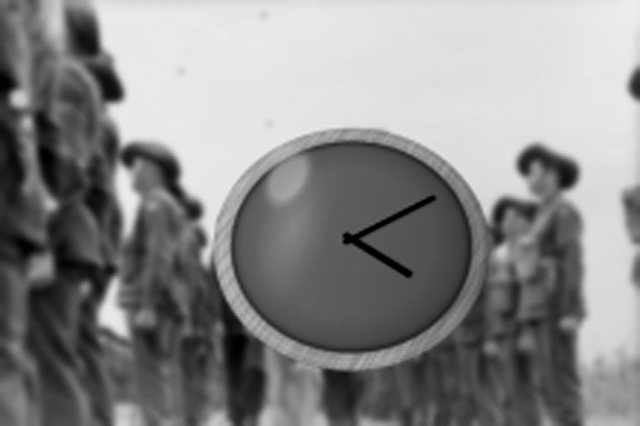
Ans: 4:10
